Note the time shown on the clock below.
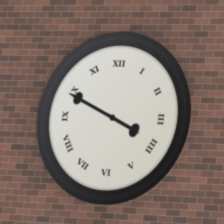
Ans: 3:49
